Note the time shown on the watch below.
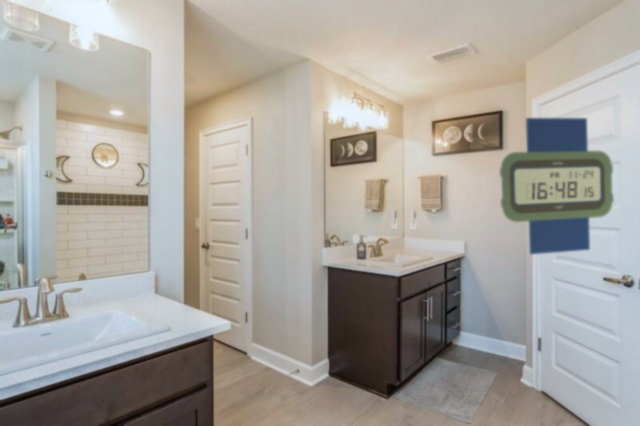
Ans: 16:48
